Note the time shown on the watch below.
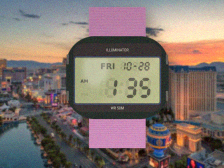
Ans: 1:35
